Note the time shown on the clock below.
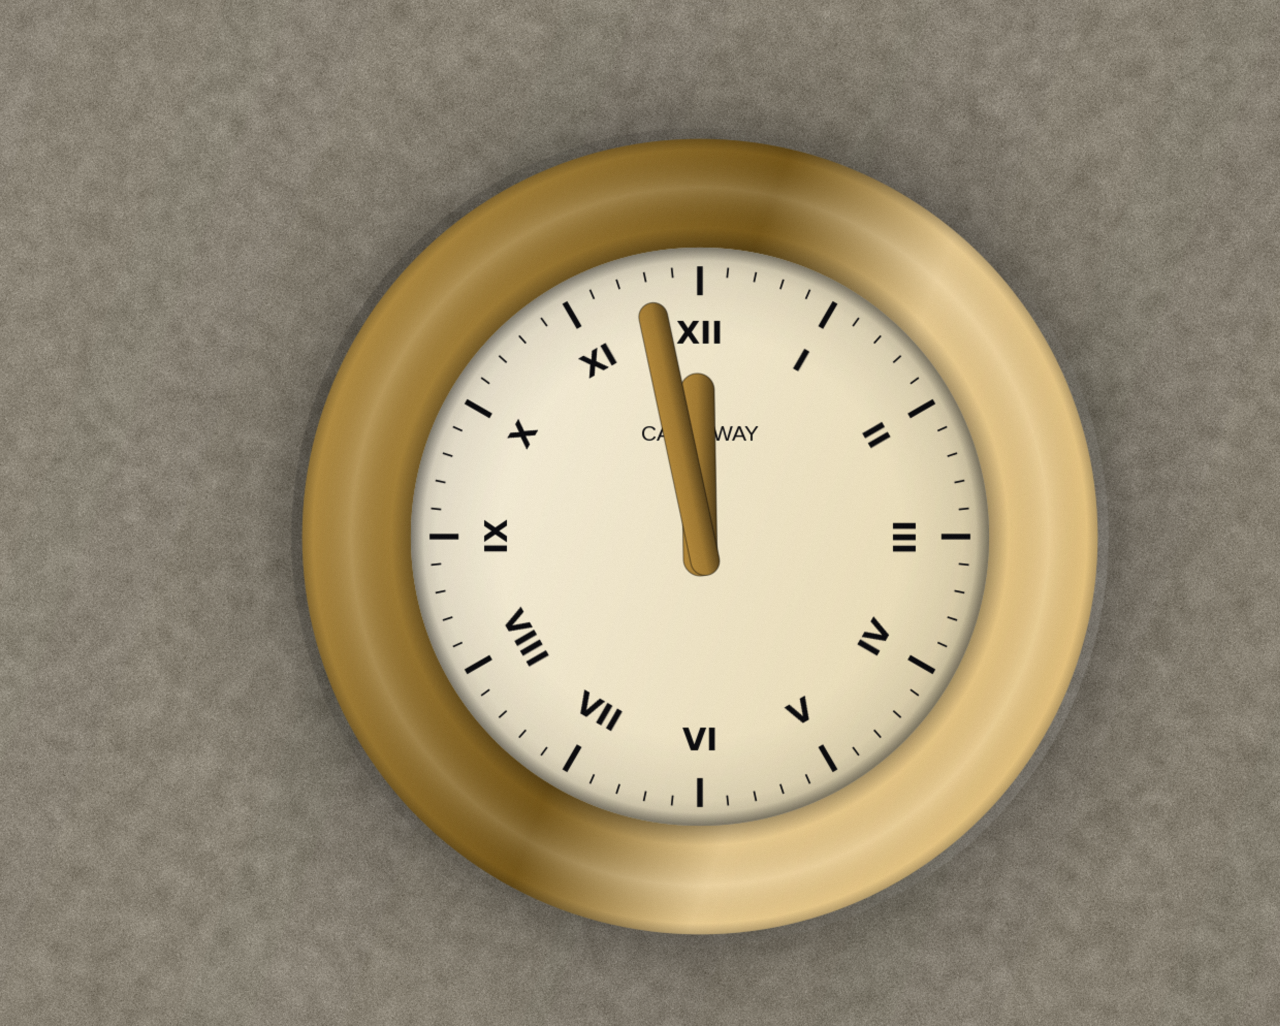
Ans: 11:58
